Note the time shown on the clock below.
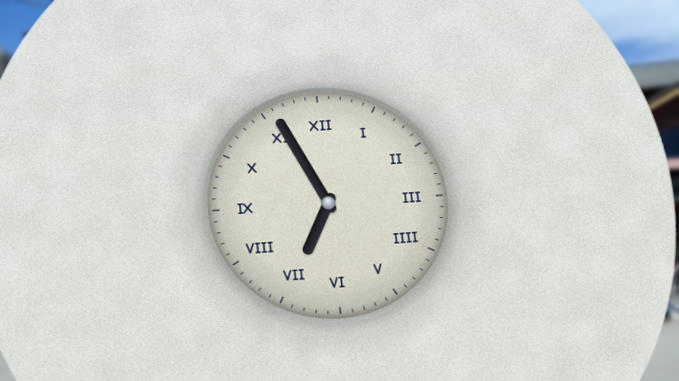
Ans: 6:56
